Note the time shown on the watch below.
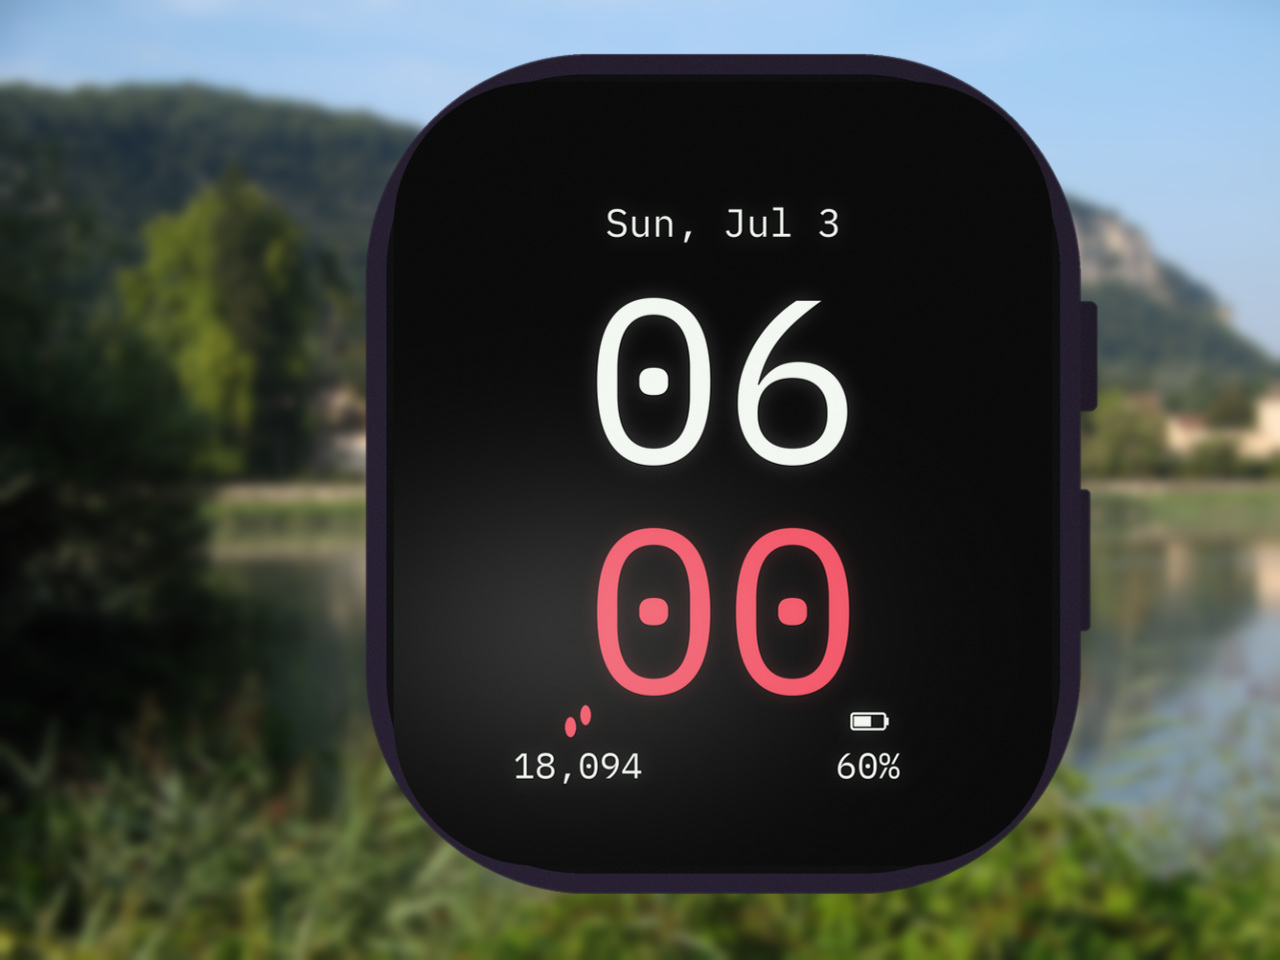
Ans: 6:00
